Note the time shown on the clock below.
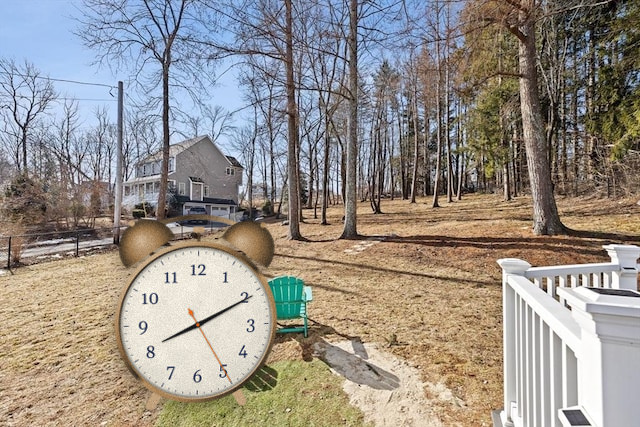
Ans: 8:10:25
